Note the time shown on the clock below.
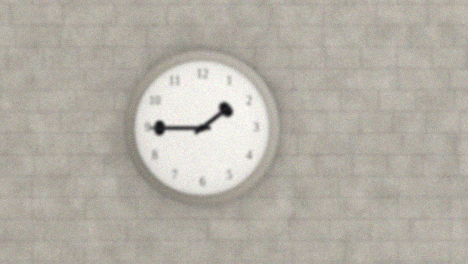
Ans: 1:45
